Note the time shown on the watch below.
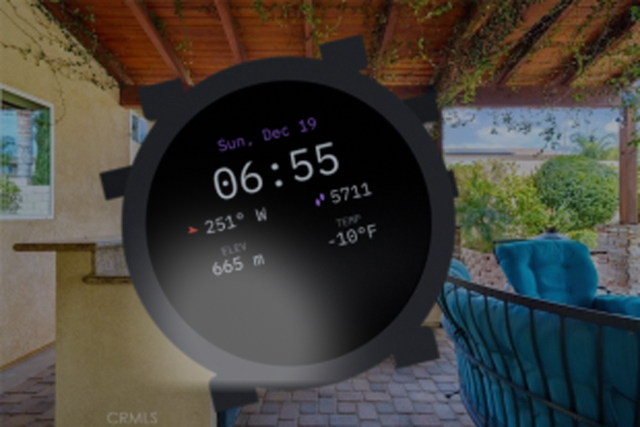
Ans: 6:55
